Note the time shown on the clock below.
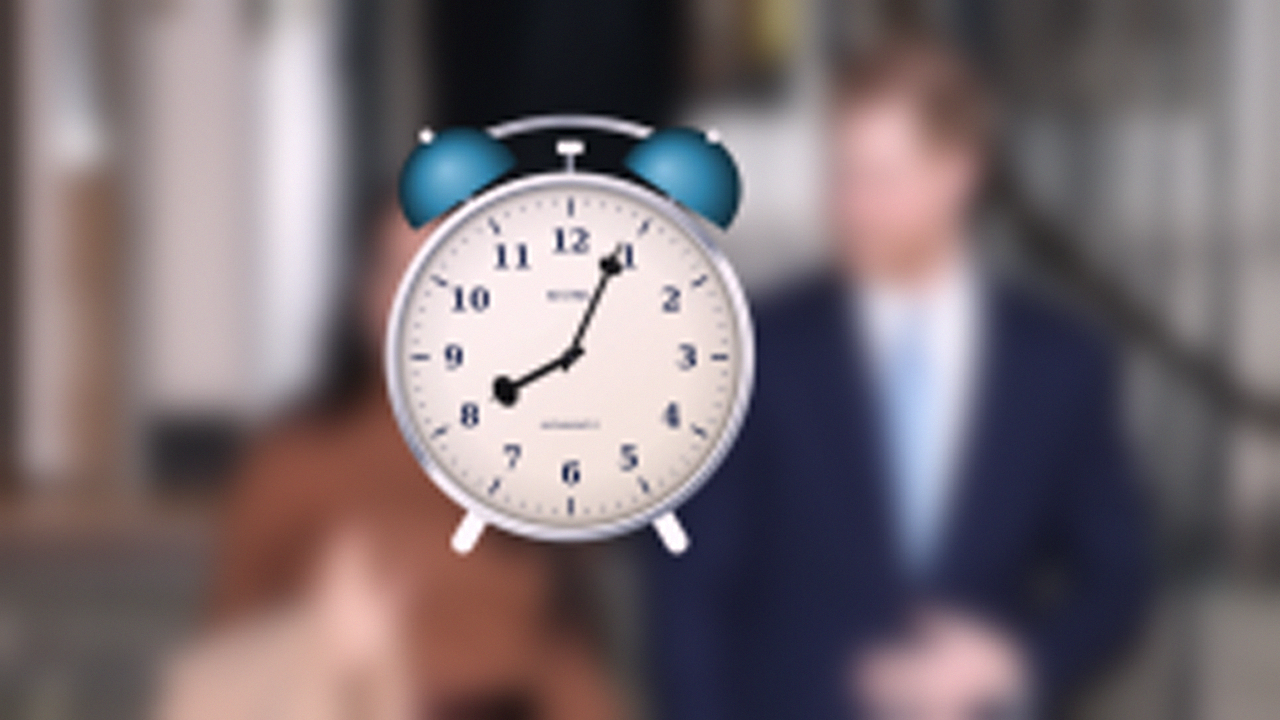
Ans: 8:04
